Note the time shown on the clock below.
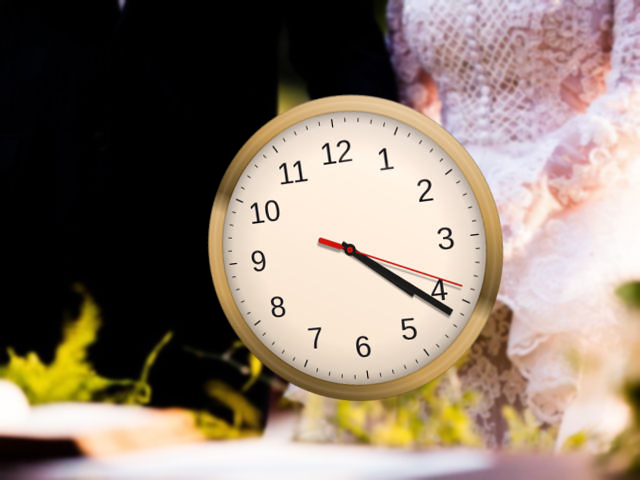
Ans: 4:21:19
